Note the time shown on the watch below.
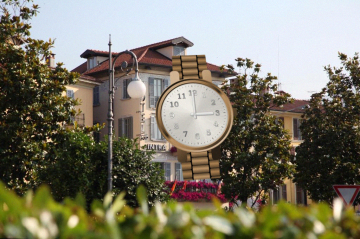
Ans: 3:00
